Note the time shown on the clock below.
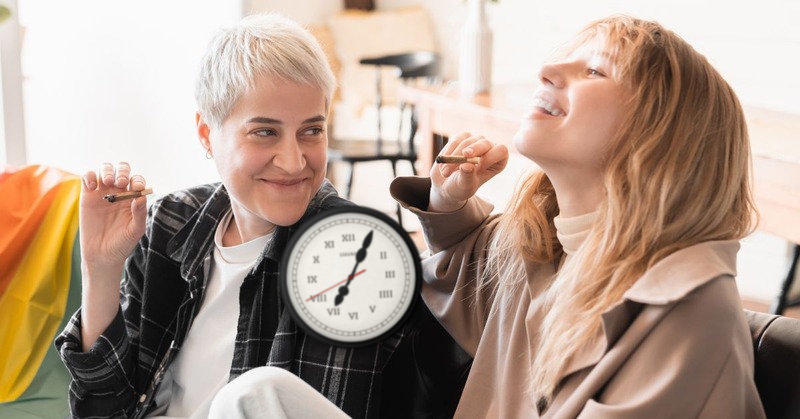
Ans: 7:04:41
